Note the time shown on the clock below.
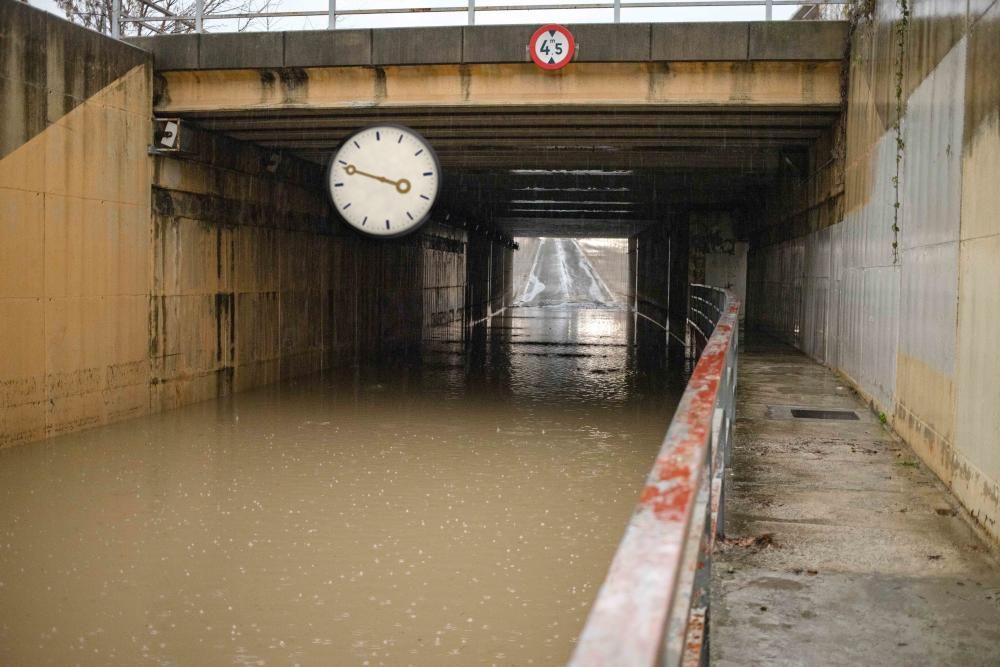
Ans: 3:49
